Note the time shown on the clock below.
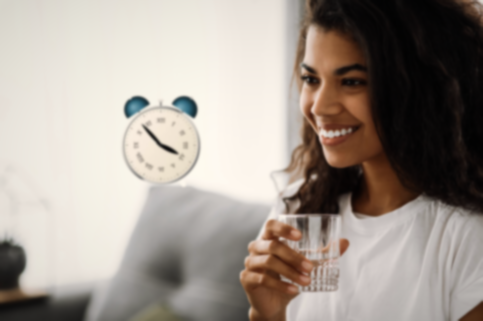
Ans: 3:53
